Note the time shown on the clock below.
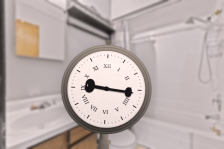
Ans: 9:16
